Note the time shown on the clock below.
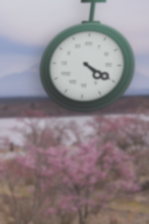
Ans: 4:20
